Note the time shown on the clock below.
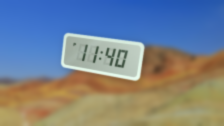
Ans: 11:40
